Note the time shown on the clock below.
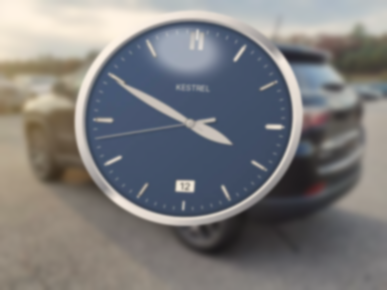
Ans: 3:49:43
